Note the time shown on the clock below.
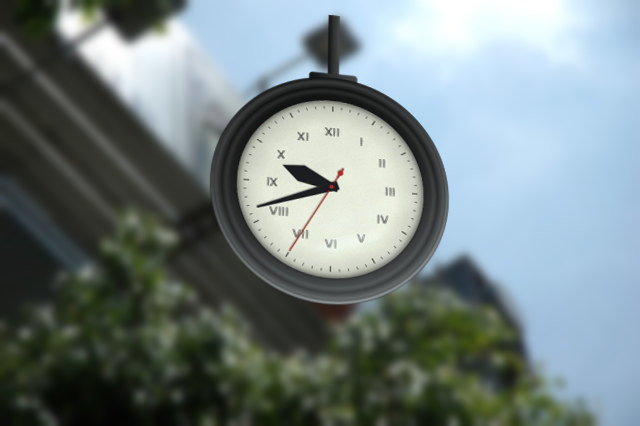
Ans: 9:41:35
